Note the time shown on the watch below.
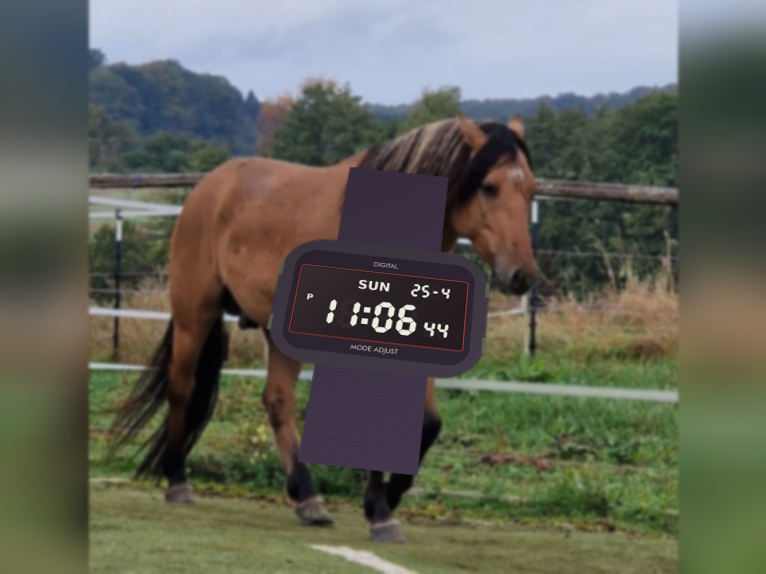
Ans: 11:06:44
